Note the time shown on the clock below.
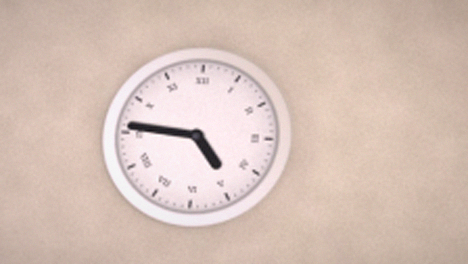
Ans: 4:46
